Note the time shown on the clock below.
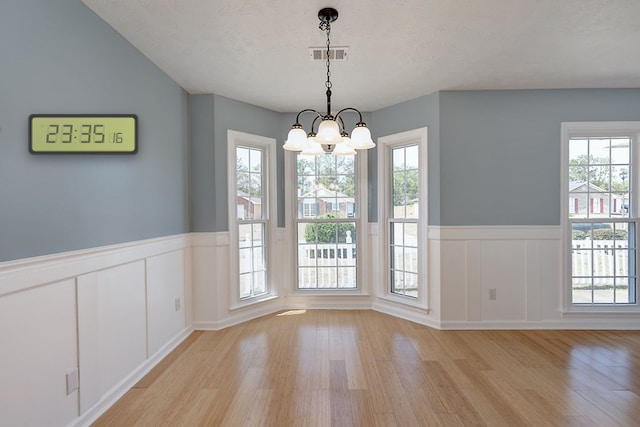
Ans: 23:35:16
